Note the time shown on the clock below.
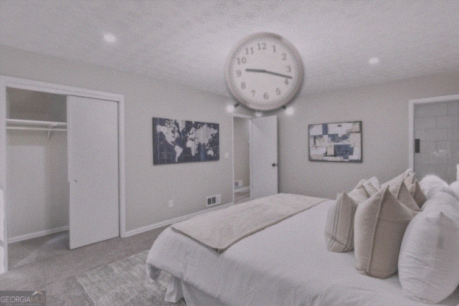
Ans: 9:18
